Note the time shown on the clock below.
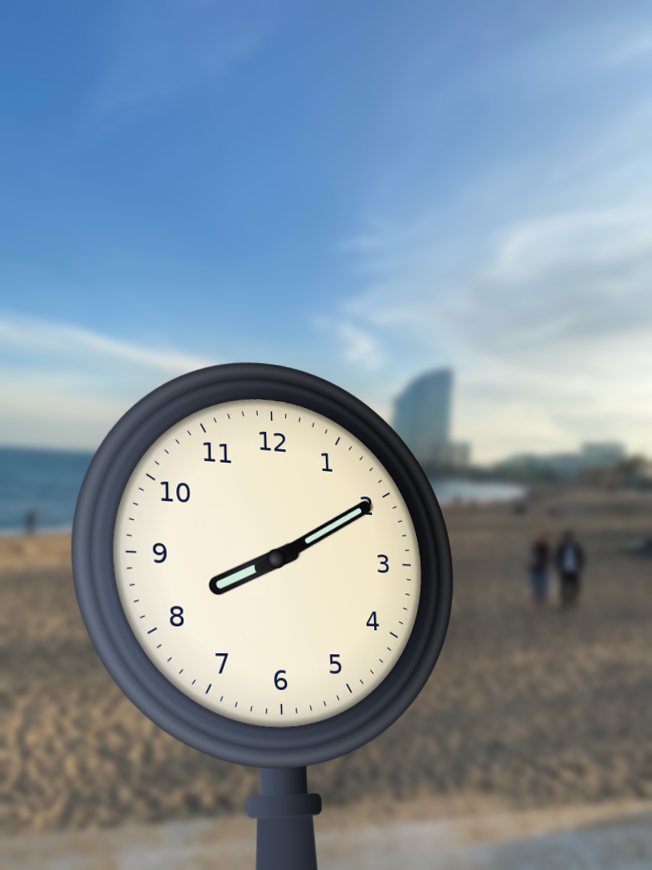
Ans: 8:10
